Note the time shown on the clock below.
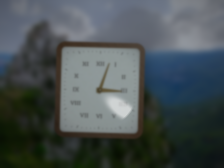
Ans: 3:03
